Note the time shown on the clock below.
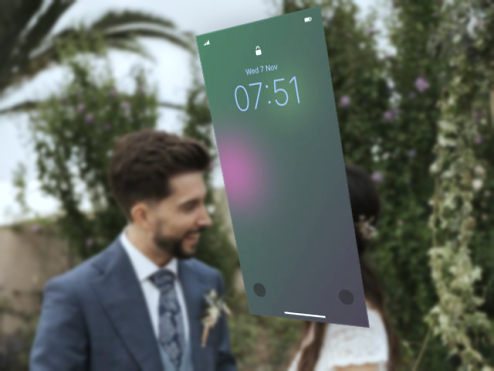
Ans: 7:51
